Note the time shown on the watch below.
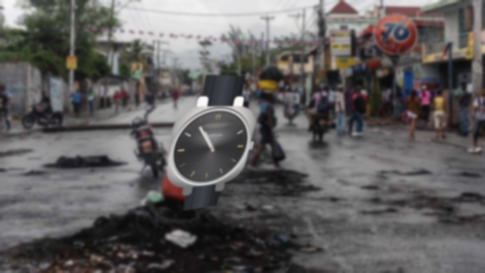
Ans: 10:54
